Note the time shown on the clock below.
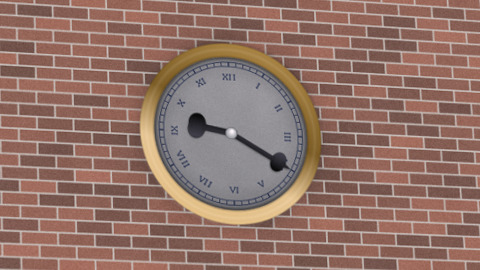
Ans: 9:20
